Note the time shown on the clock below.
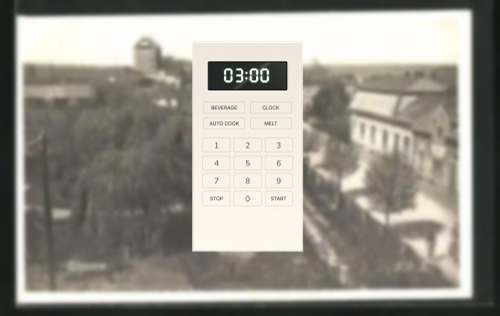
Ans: 3:00
